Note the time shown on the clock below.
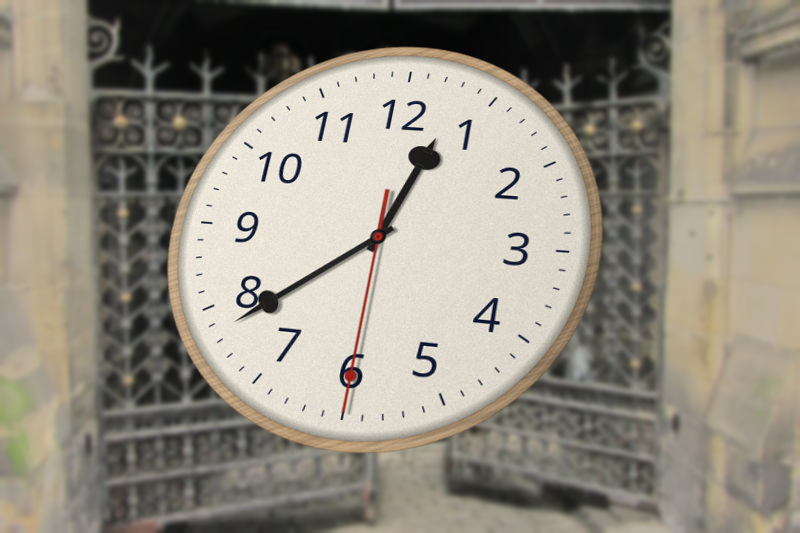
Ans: 12:38:30
